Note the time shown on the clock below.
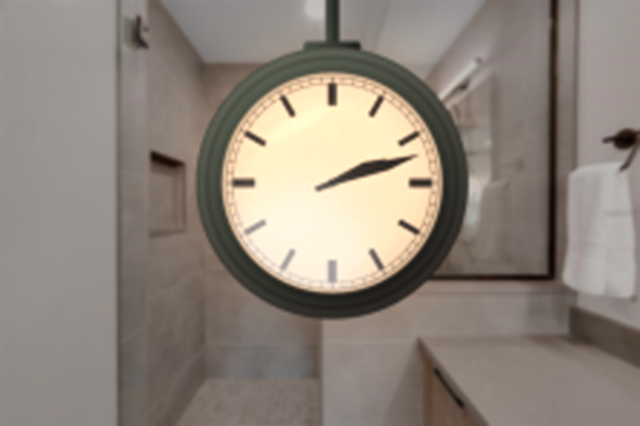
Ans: 2:12
